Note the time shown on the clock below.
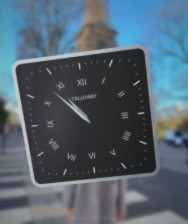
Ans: 10:53
